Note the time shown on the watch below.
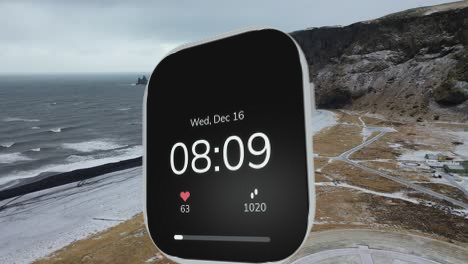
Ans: 8:09
